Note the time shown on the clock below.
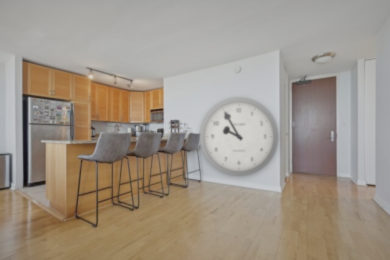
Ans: 9:55
